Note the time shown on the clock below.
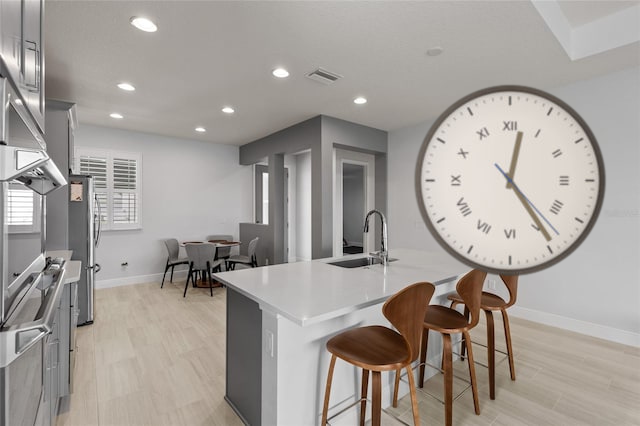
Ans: 12:24:23
